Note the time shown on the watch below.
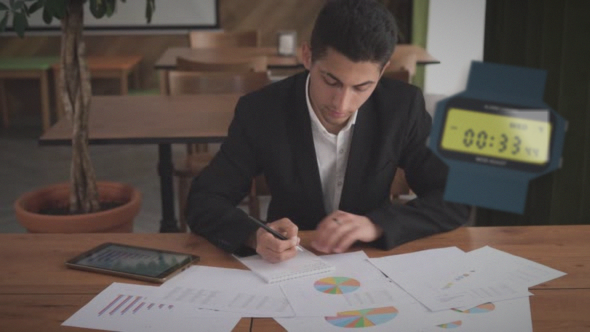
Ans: 0:33
